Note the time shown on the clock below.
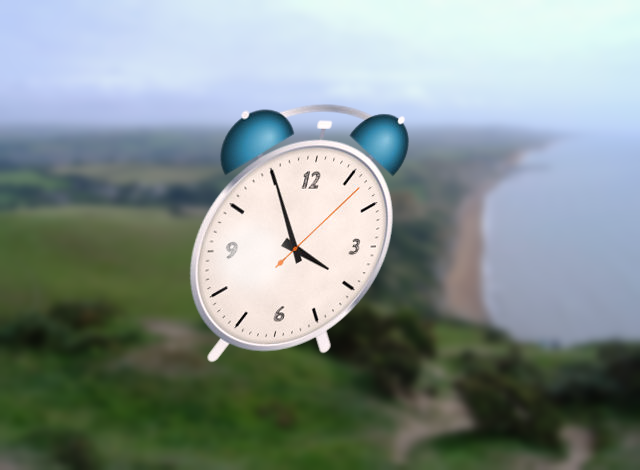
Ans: 3:55:07
